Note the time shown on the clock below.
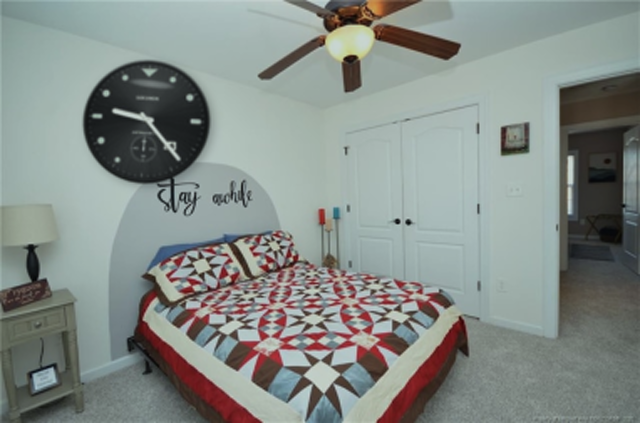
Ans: 9:23
